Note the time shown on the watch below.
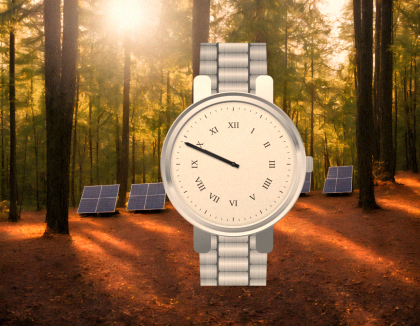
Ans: 9:49
